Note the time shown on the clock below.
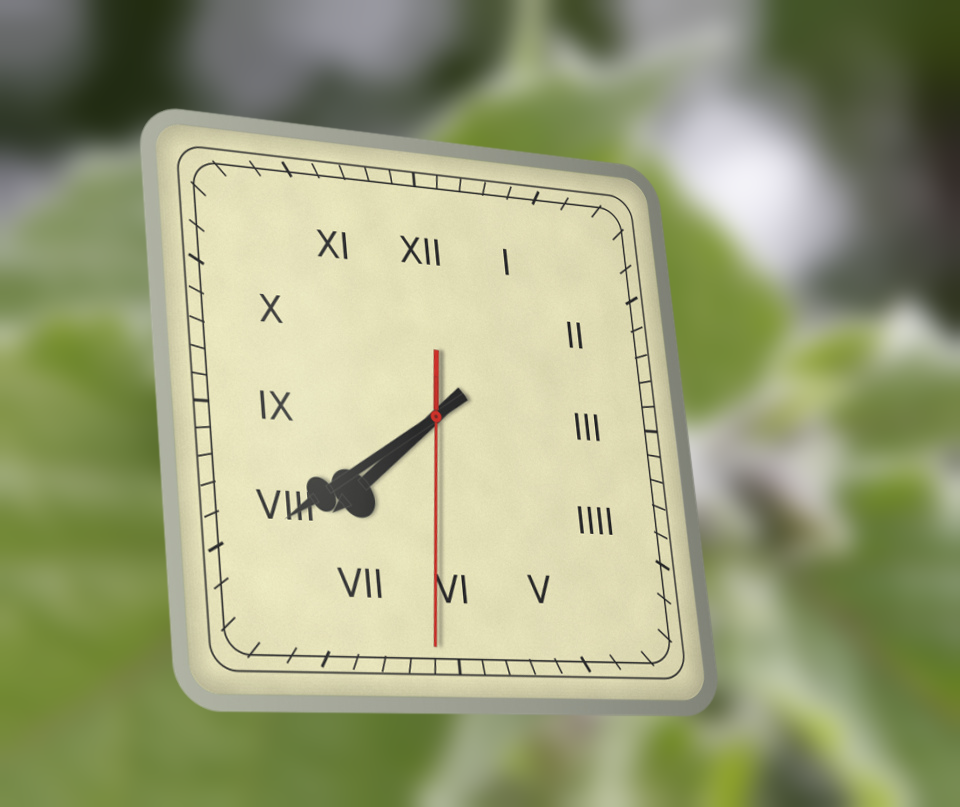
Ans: 7:39:31
